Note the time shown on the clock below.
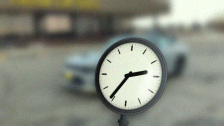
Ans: 2:36
